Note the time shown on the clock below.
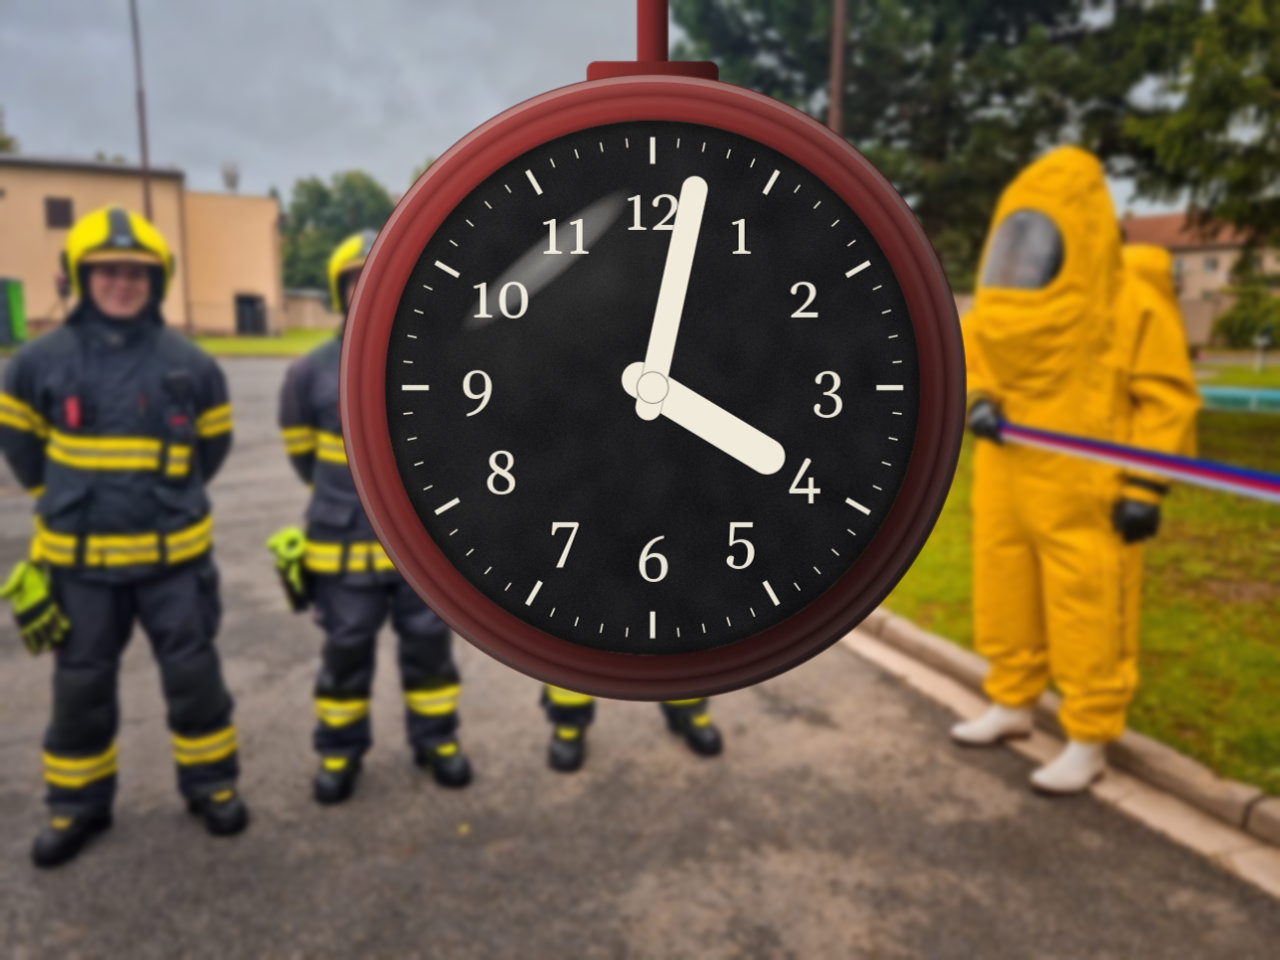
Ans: 4:02
